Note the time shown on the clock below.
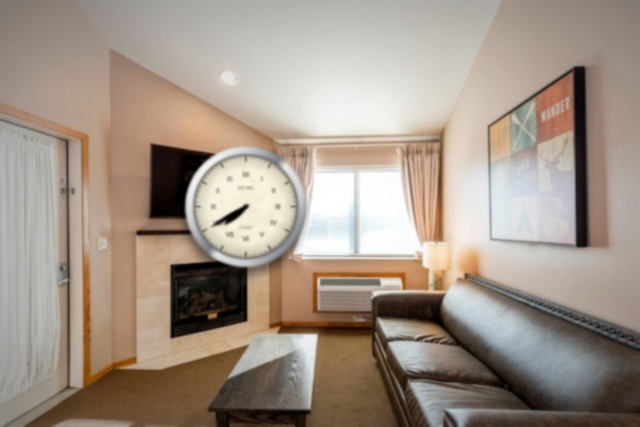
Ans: 7:40
